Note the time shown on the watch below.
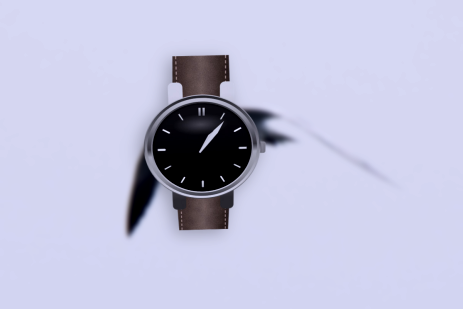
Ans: 1:06
